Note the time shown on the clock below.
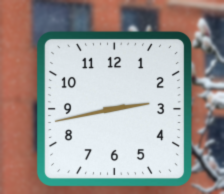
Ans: 2:43
